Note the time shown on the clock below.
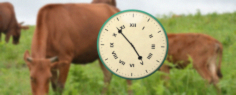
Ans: 4:53
